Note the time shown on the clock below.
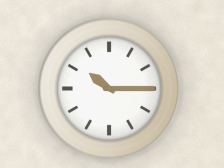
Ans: 10:15
